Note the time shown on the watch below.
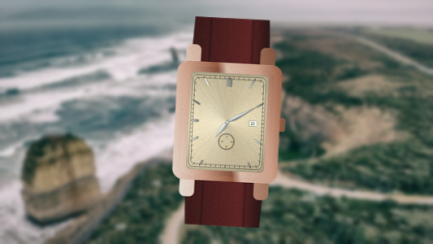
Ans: 7:10
